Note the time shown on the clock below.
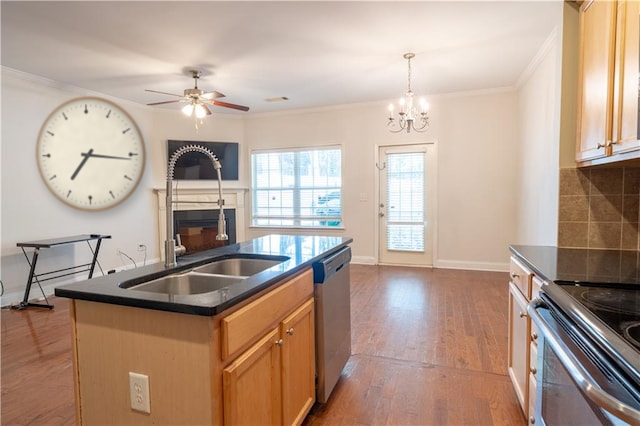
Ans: 7:16
